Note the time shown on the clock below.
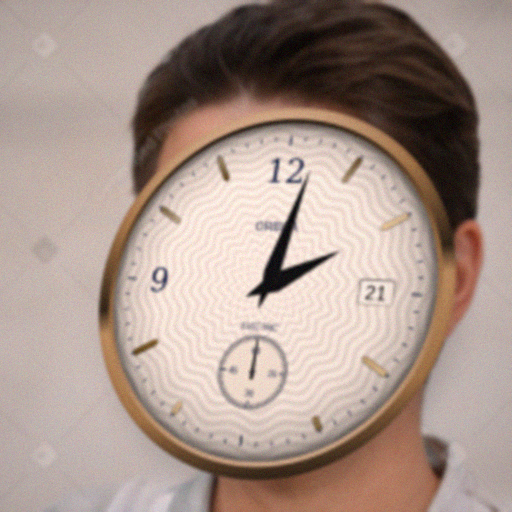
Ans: 2:02
